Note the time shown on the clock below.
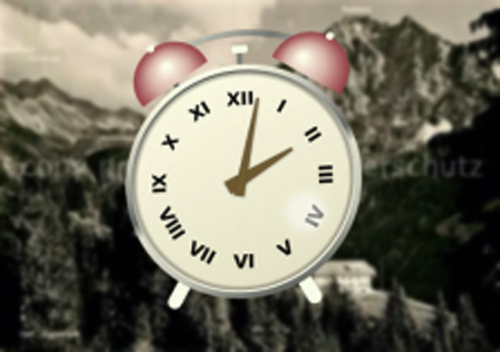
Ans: 2:02
